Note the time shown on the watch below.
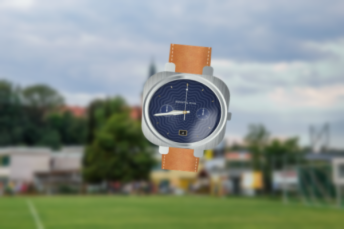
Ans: 8:43
